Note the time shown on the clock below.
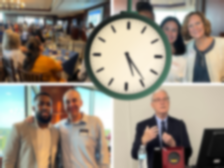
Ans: 5:24
